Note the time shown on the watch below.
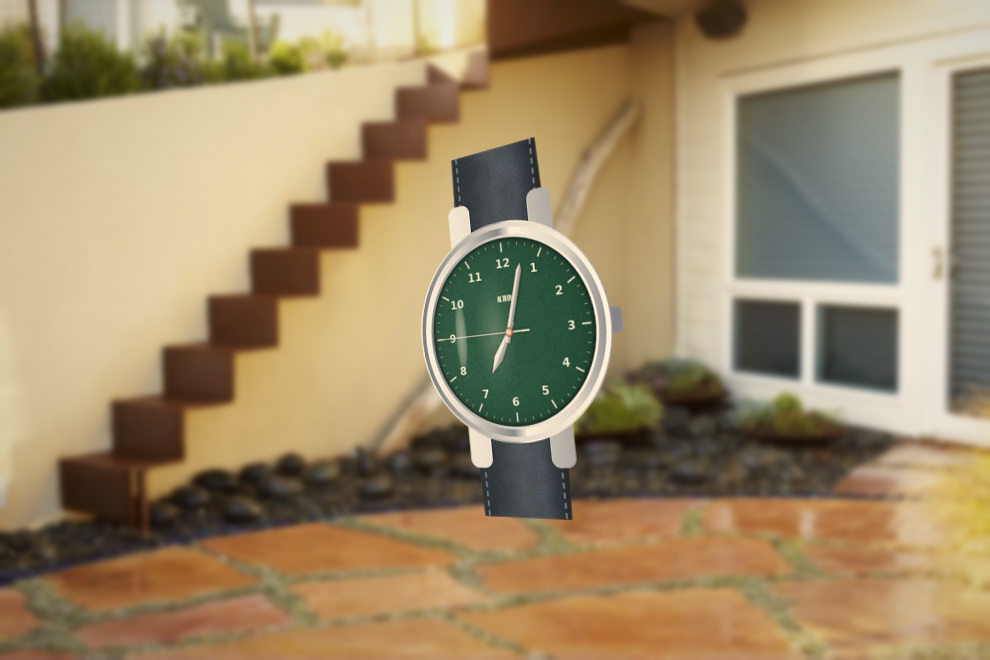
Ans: 7:02:45
